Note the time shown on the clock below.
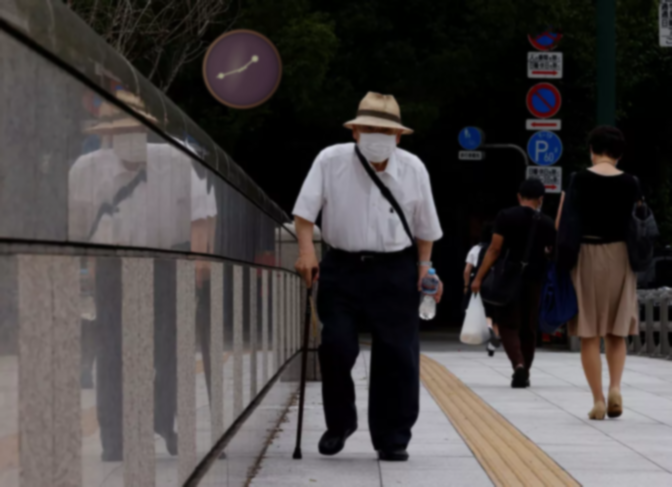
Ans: 1:42
